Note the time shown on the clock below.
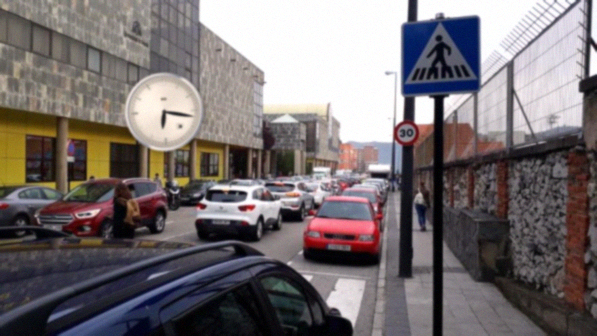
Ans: 6:17
